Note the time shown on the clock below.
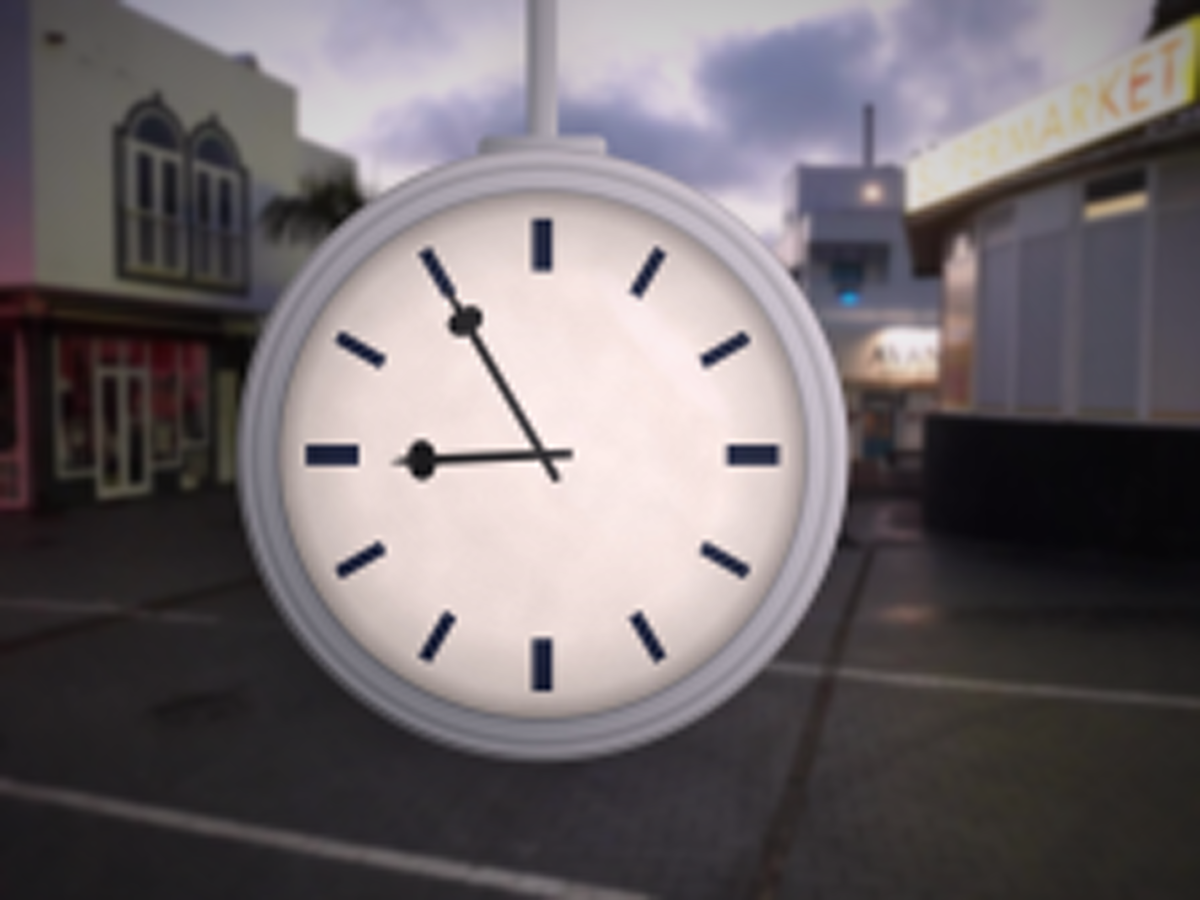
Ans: 8:55
